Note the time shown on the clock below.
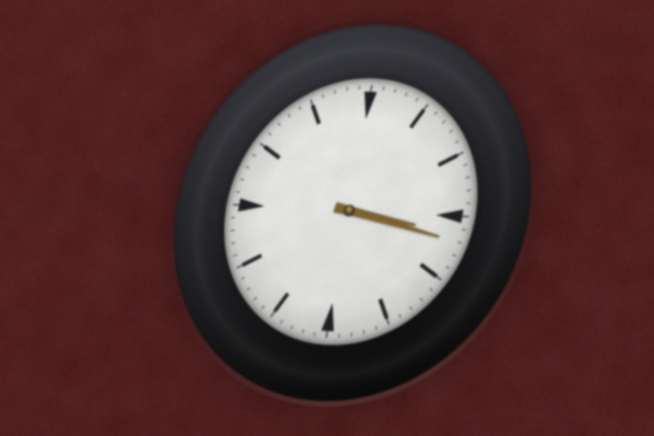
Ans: 3:17
